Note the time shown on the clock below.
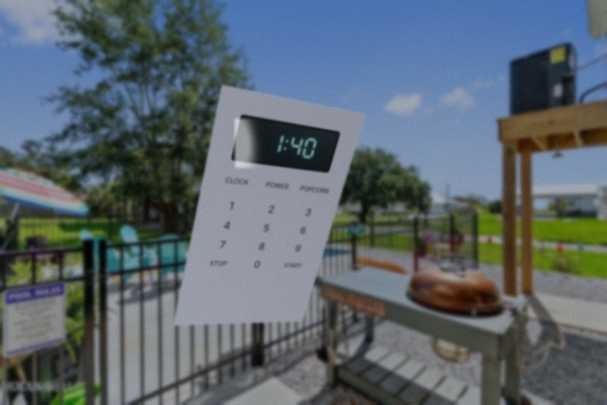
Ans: 1:40
